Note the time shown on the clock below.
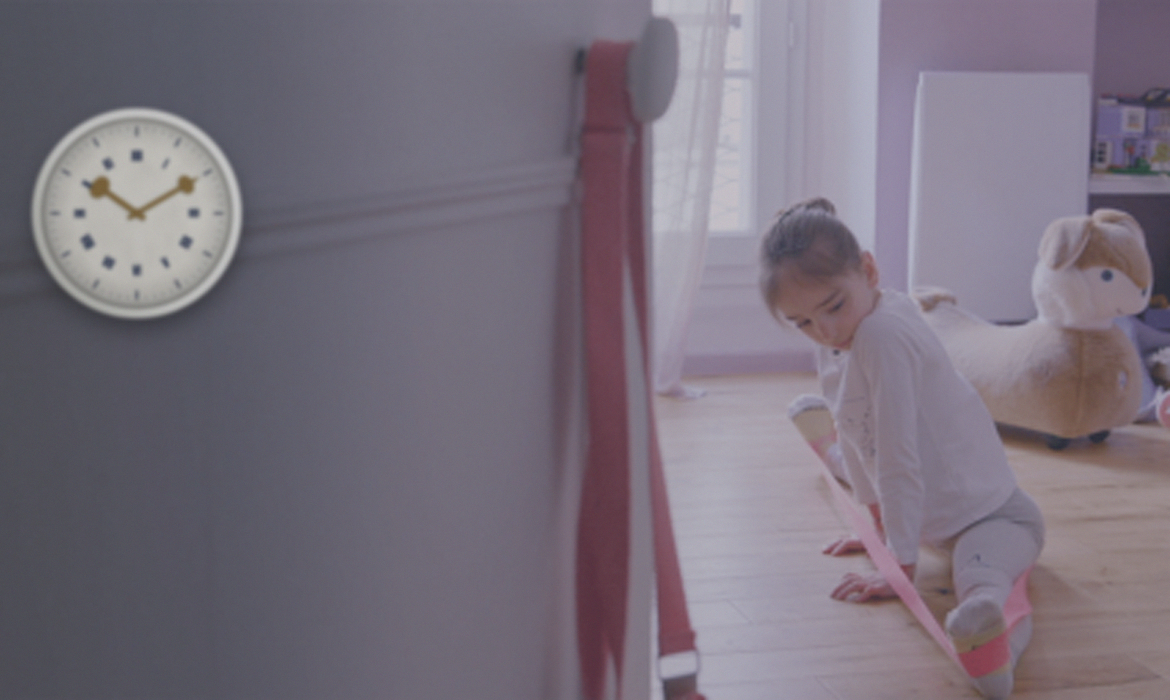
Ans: 10:10
